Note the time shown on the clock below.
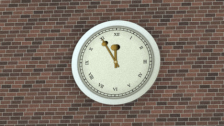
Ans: 11:55
